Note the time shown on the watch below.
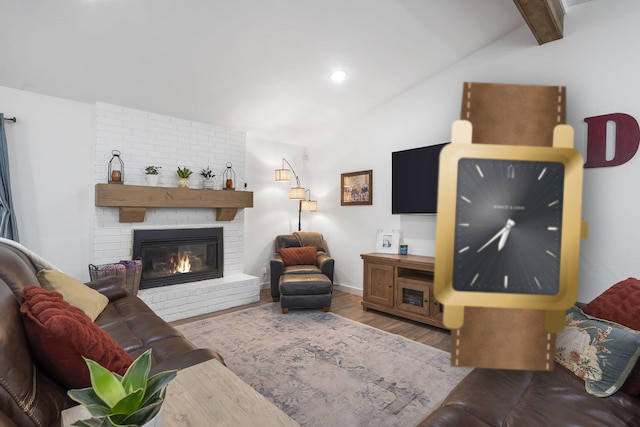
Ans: 6:38
